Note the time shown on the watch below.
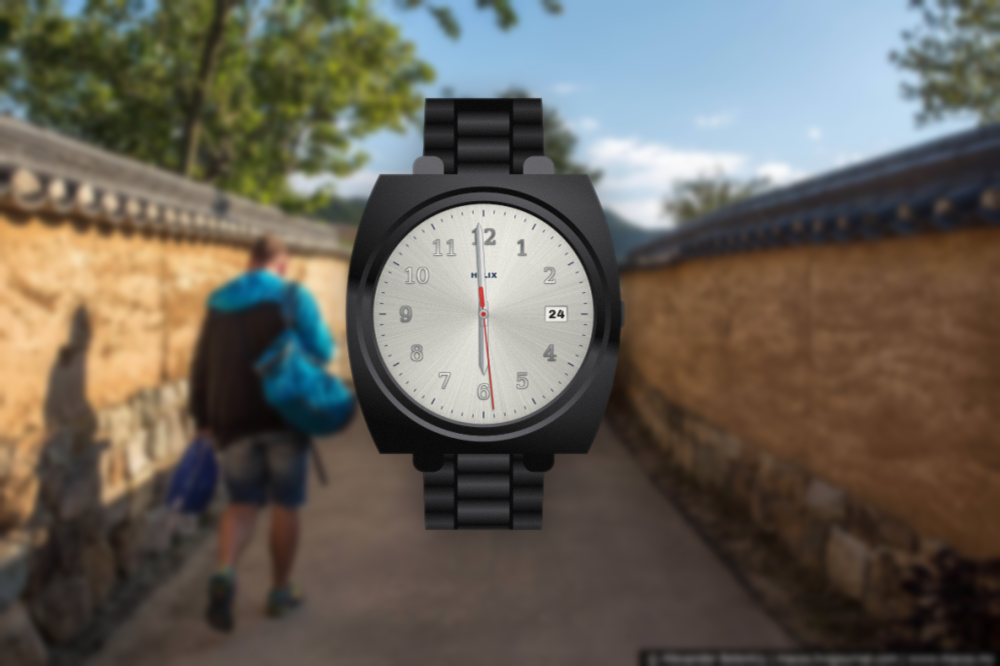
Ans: 5:59:29
